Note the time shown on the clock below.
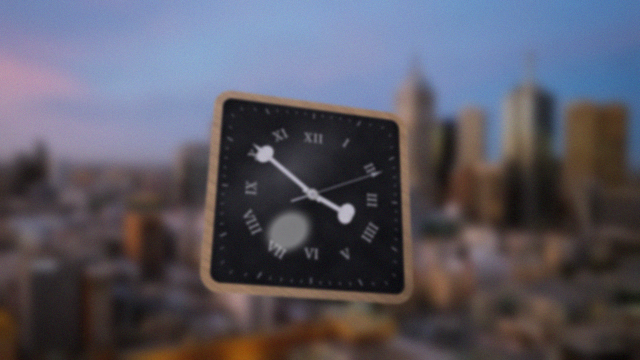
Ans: 3:51:11
